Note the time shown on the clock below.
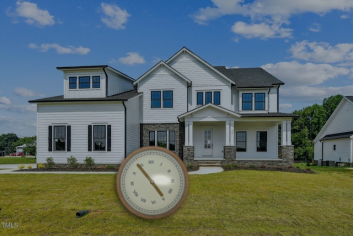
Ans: 4:54
